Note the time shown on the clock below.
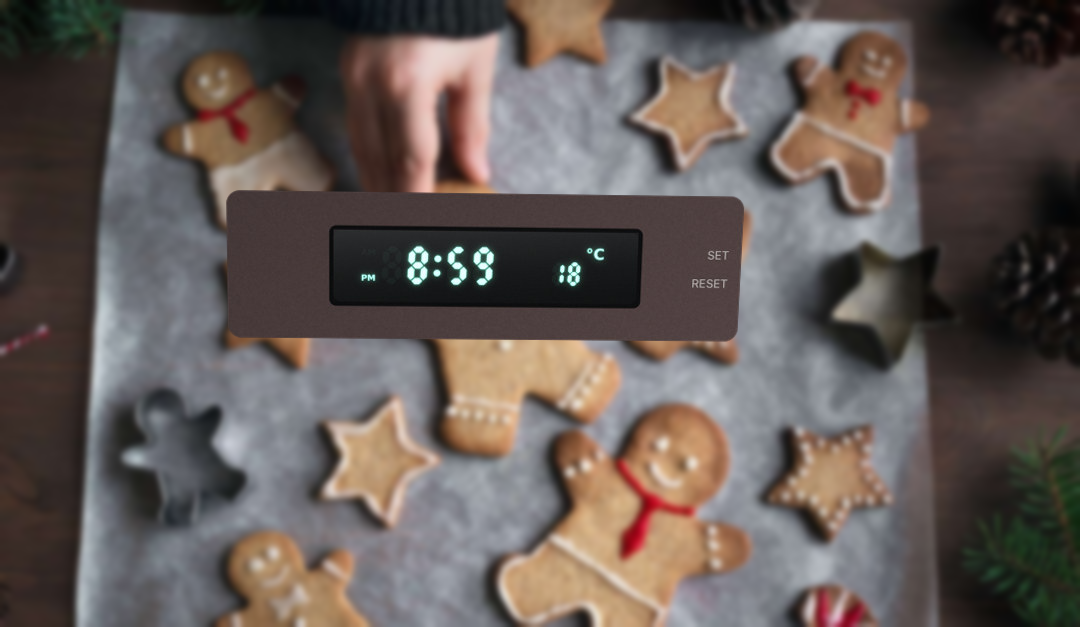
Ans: 8:59
